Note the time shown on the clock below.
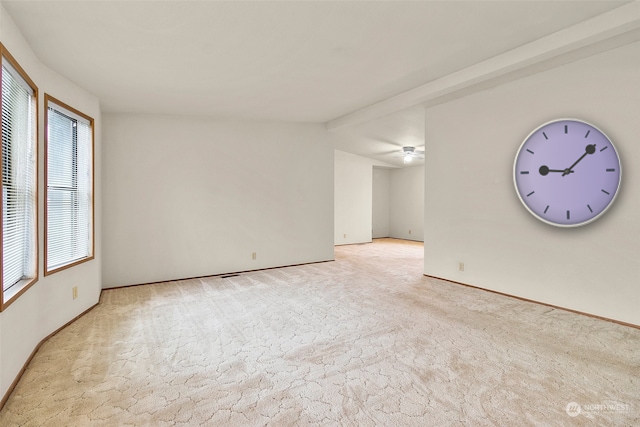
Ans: 9:08
